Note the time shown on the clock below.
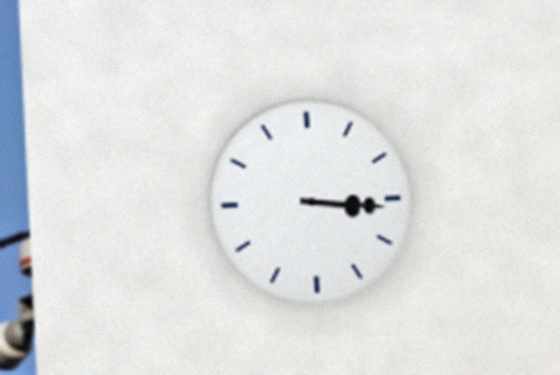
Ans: 3:16
